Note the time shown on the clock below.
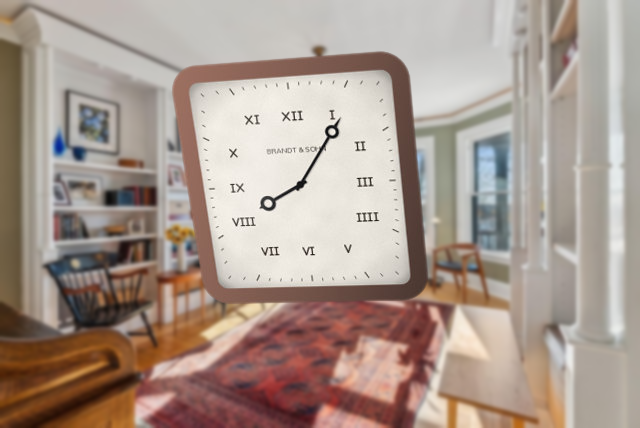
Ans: 8:06
